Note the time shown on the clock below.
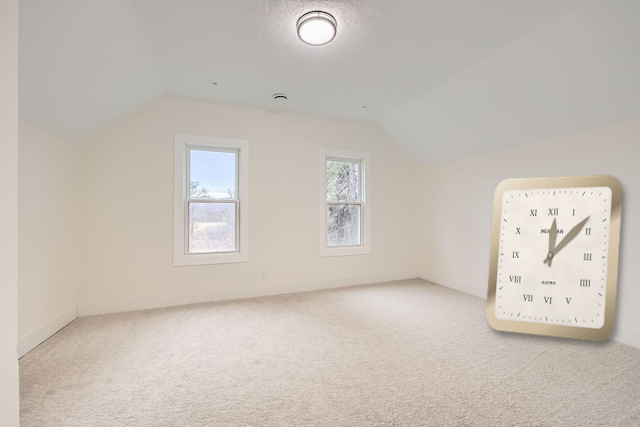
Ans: 12:08
